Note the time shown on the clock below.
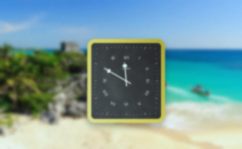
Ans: 11:50
